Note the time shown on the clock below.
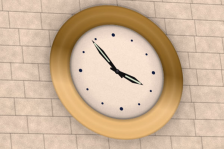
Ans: 3:54
